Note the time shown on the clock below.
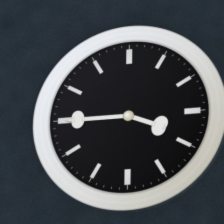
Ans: 3:45
